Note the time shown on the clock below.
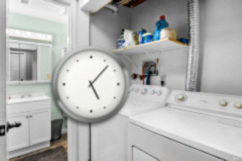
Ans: 5:07
